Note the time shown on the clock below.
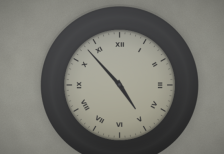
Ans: 4:53
